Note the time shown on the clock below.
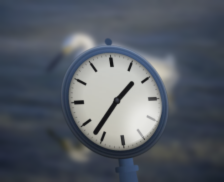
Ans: 1:37
